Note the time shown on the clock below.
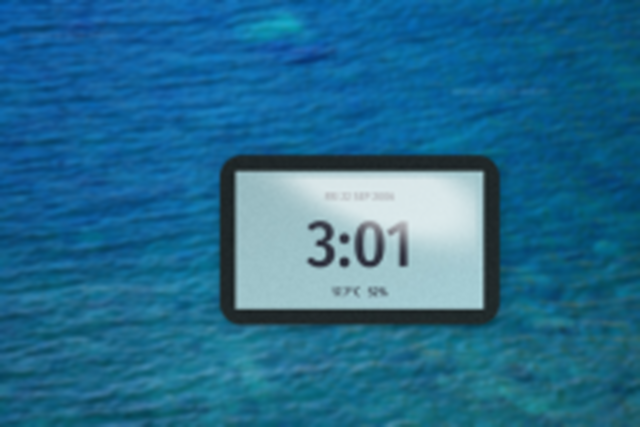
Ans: 3:01
